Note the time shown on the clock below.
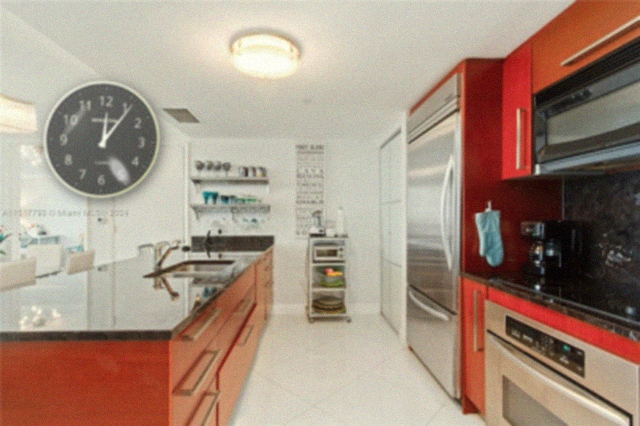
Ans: 12:06
